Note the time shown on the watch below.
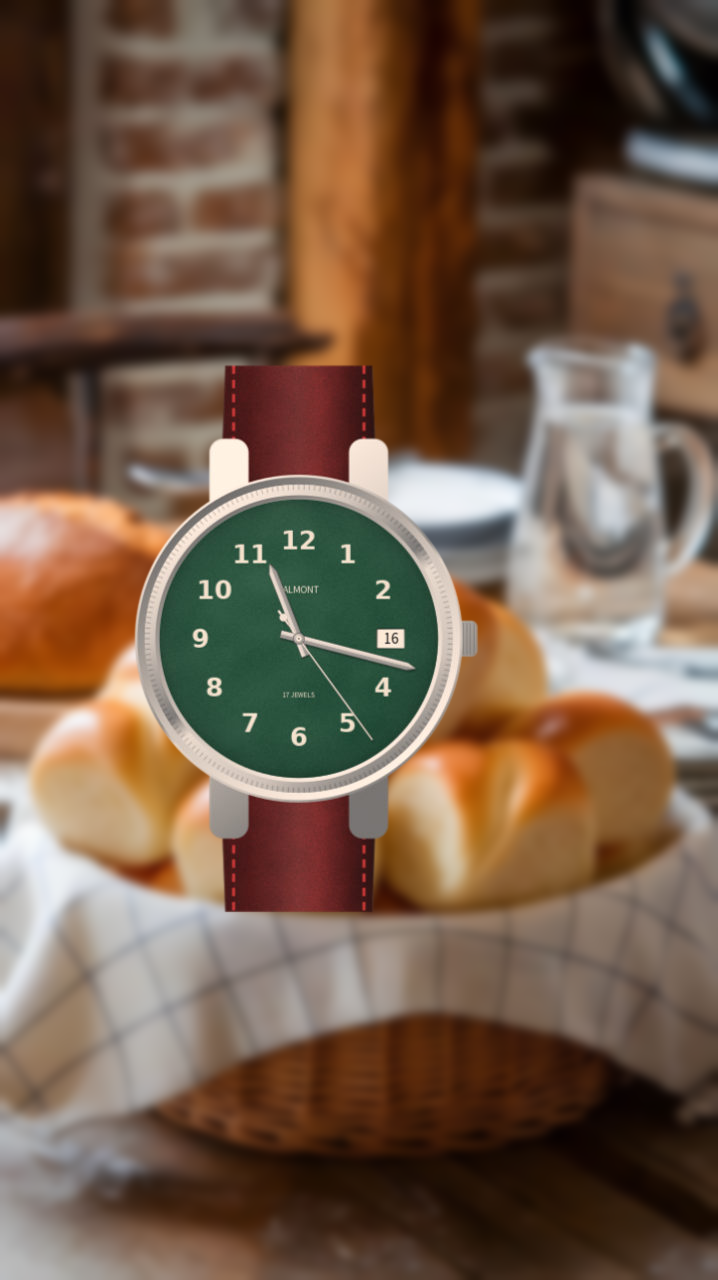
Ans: 11:17:24
